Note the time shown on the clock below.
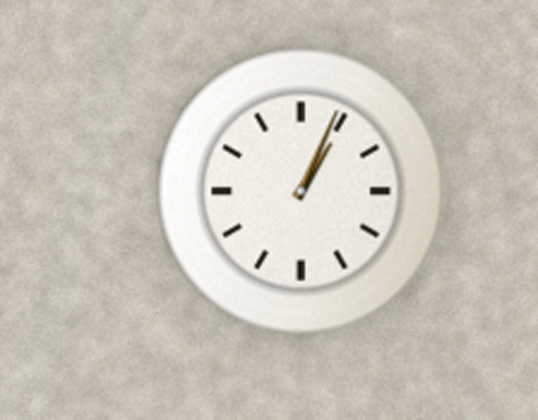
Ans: 1:04
